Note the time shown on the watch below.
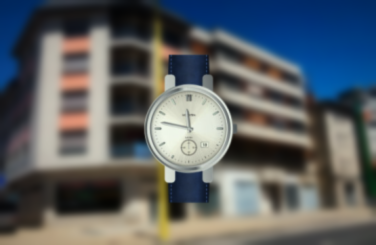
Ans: 11:47
